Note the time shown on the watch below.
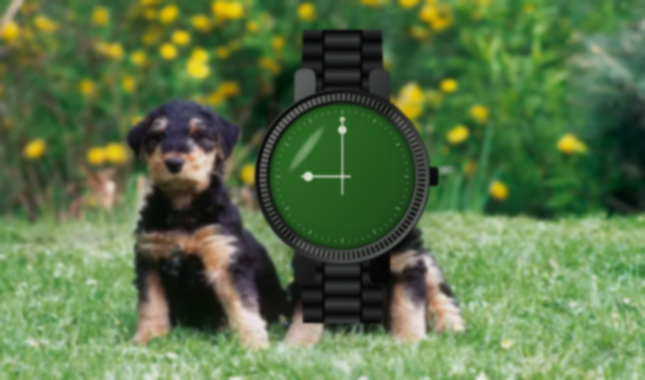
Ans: 9:00:00
